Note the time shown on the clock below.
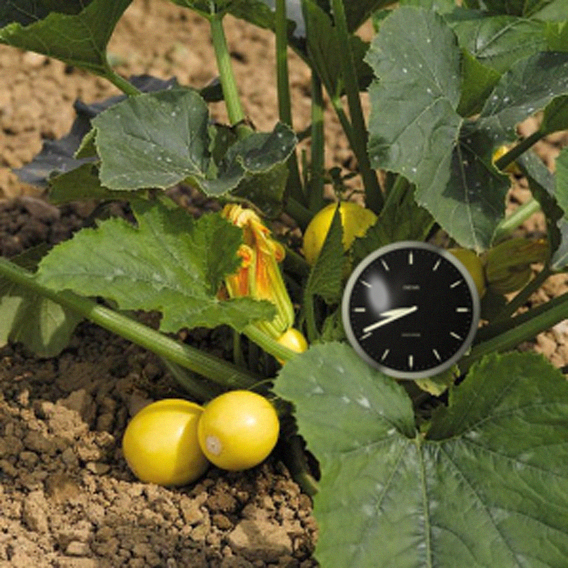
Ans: 8:41
